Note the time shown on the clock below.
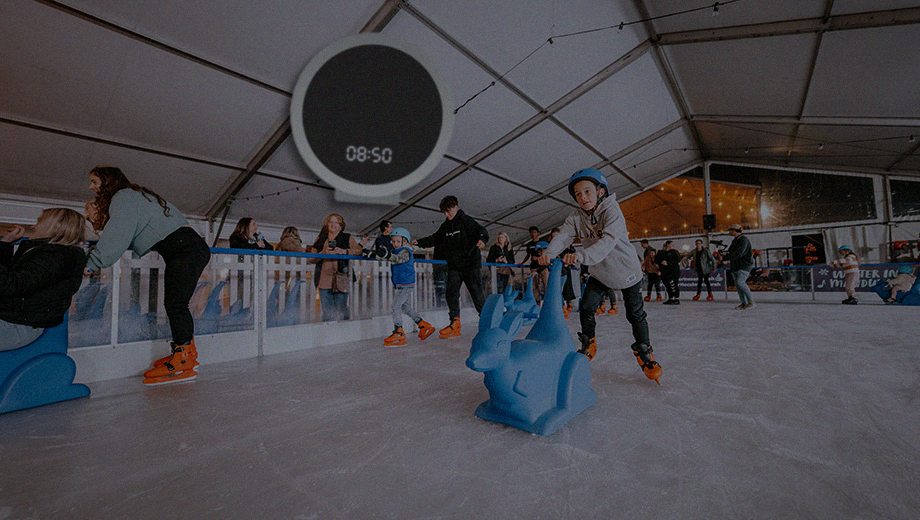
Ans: 8:50
